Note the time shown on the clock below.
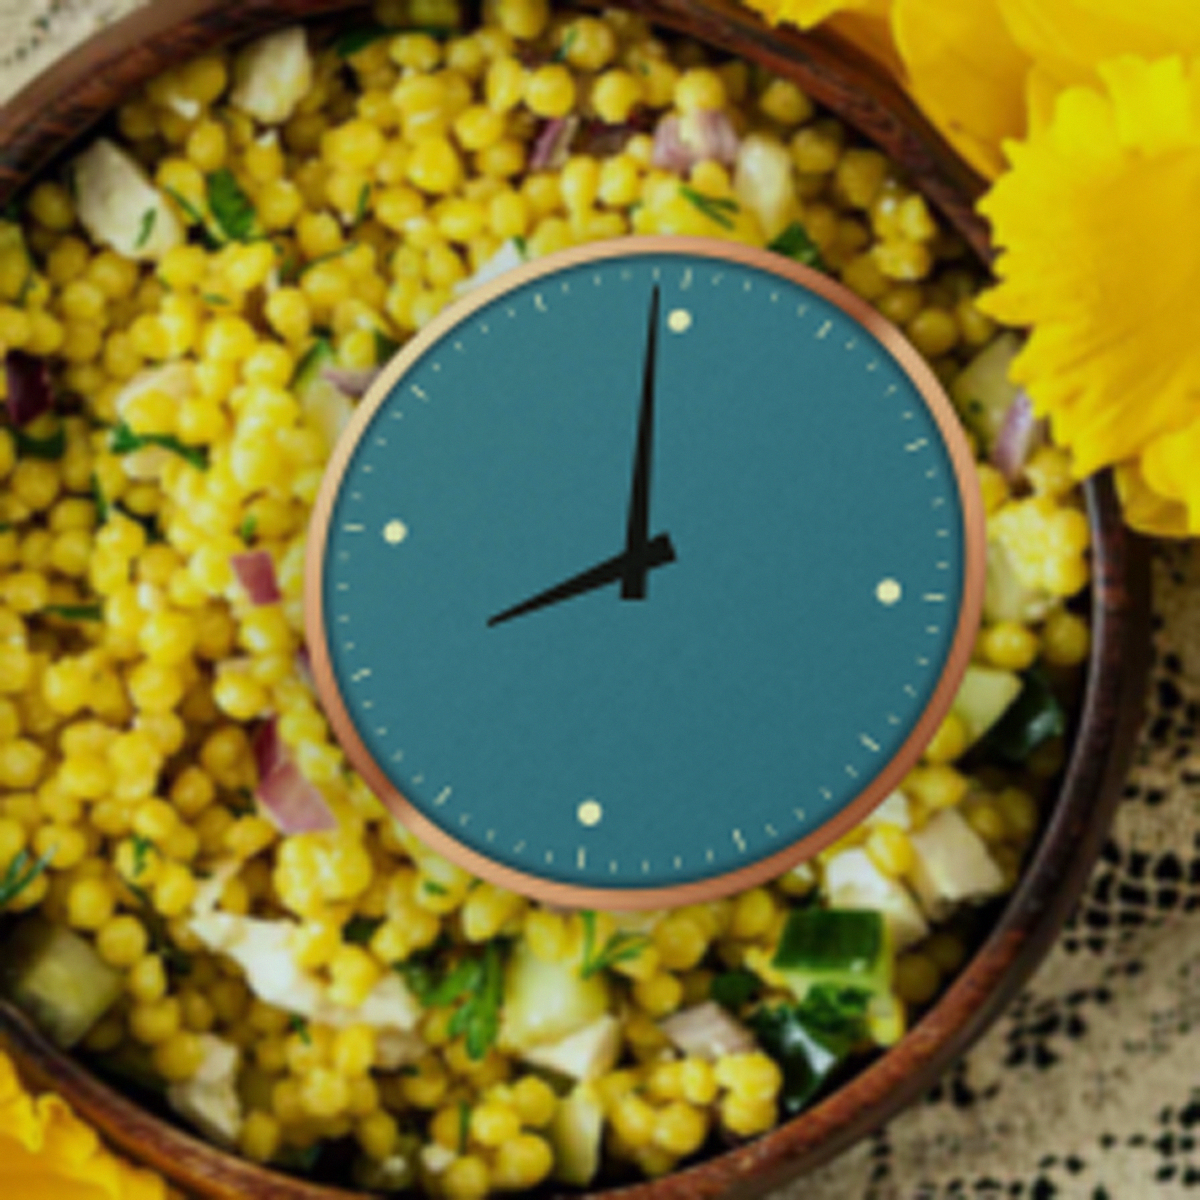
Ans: 7:59
